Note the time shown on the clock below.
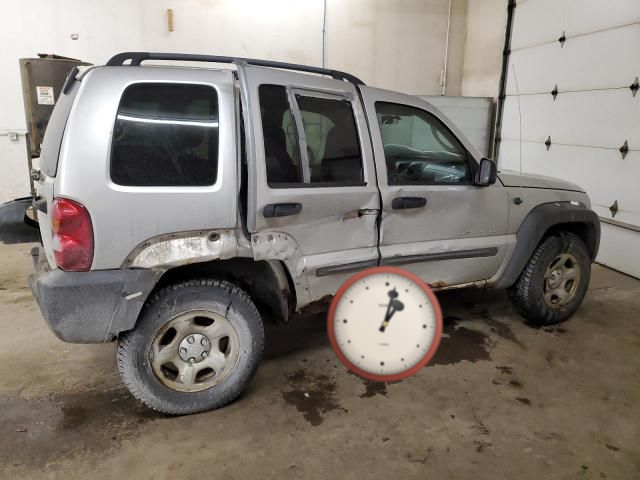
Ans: 1:02
